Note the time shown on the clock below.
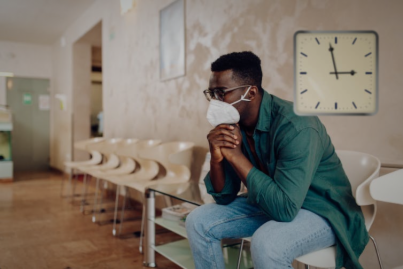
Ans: 2:58
